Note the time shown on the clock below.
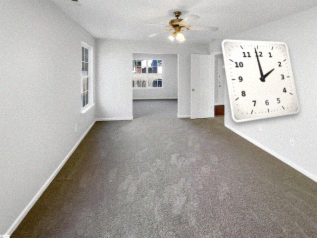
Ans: 1:59
